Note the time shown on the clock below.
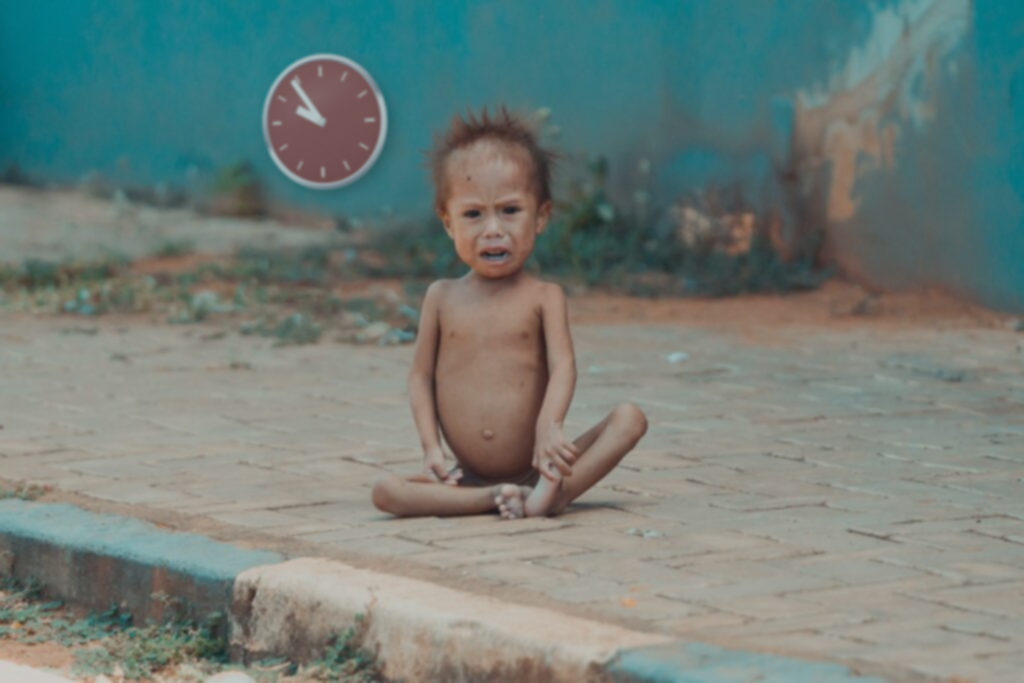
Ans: 9:54
